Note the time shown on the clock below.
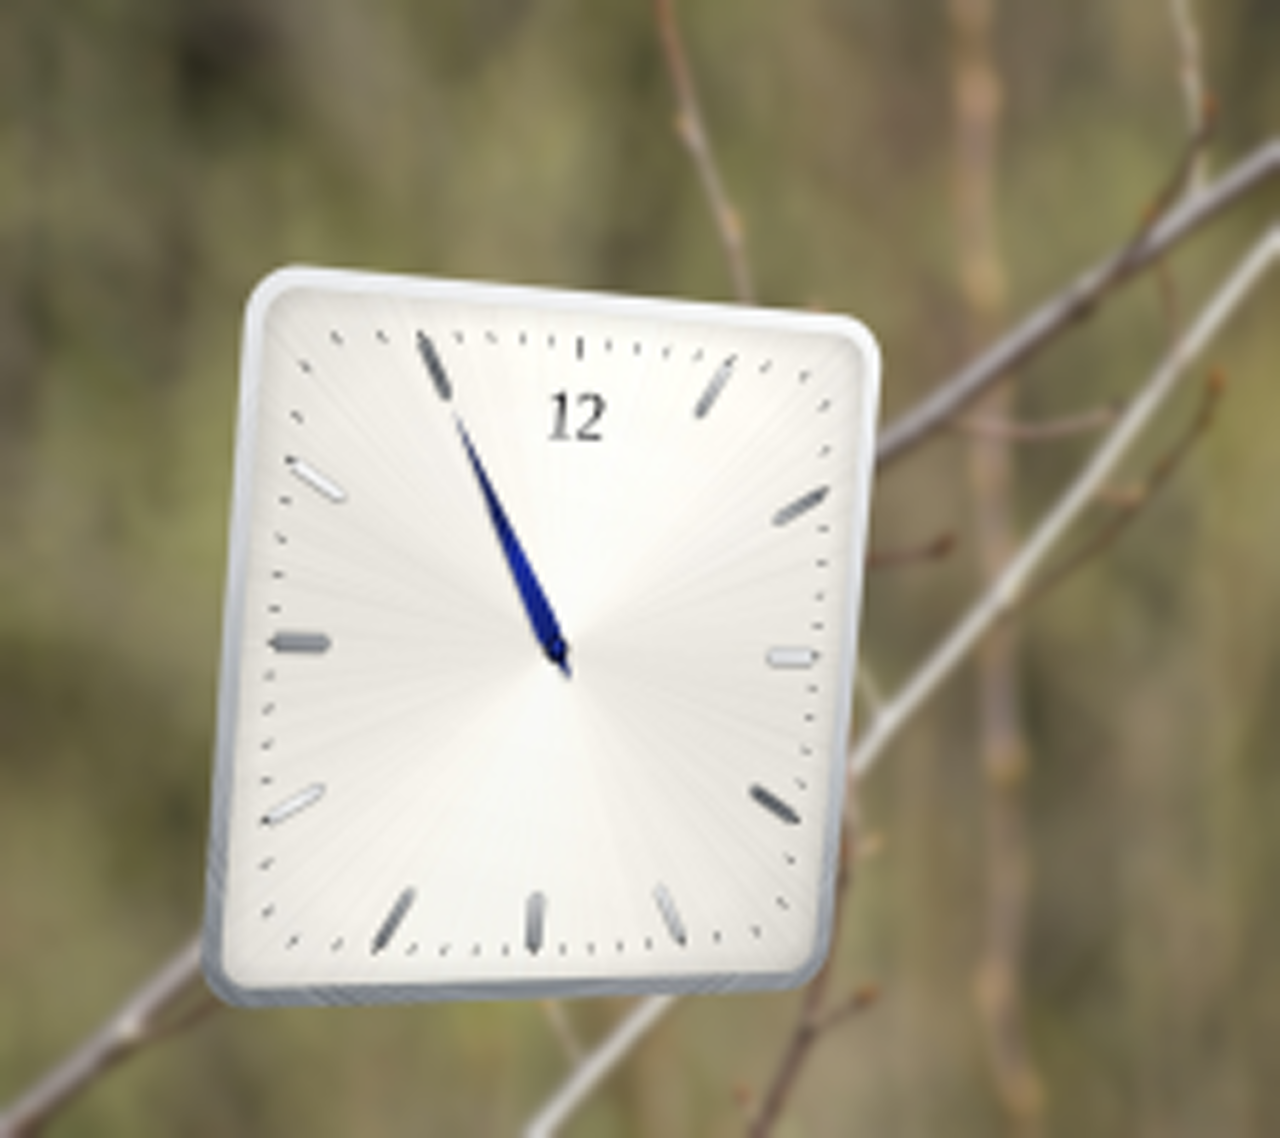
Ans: 10:55
